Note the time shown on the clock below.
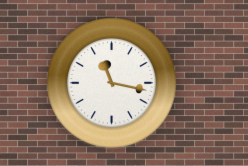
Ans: 11:17
